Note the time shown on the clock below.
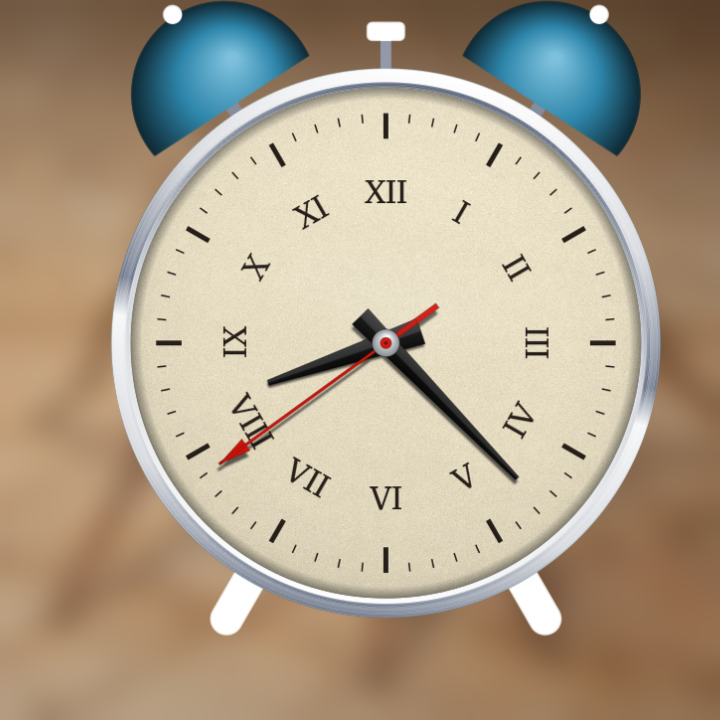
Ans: 8:22:39
